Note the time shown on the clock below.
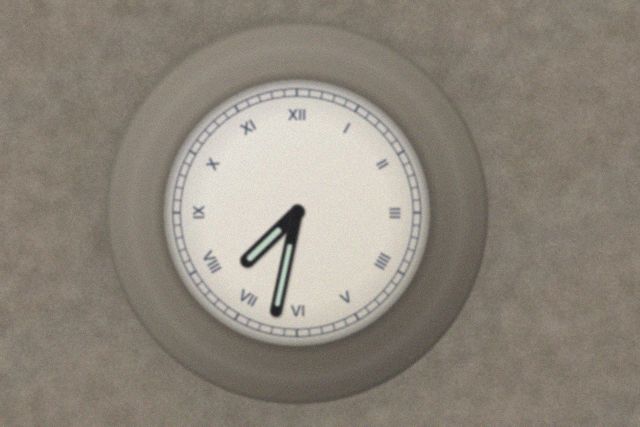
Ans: 7:32
